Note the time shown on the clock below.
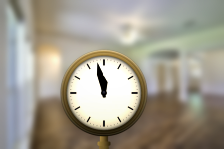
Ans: 11:58
